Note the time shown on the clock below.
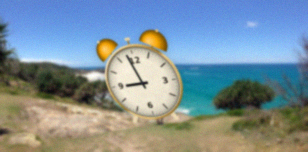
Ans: 8:58
